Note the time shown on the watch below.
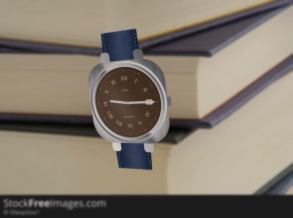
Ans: 9:15
